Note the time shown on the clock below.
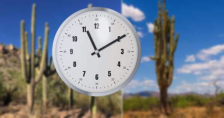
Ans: 11:10
